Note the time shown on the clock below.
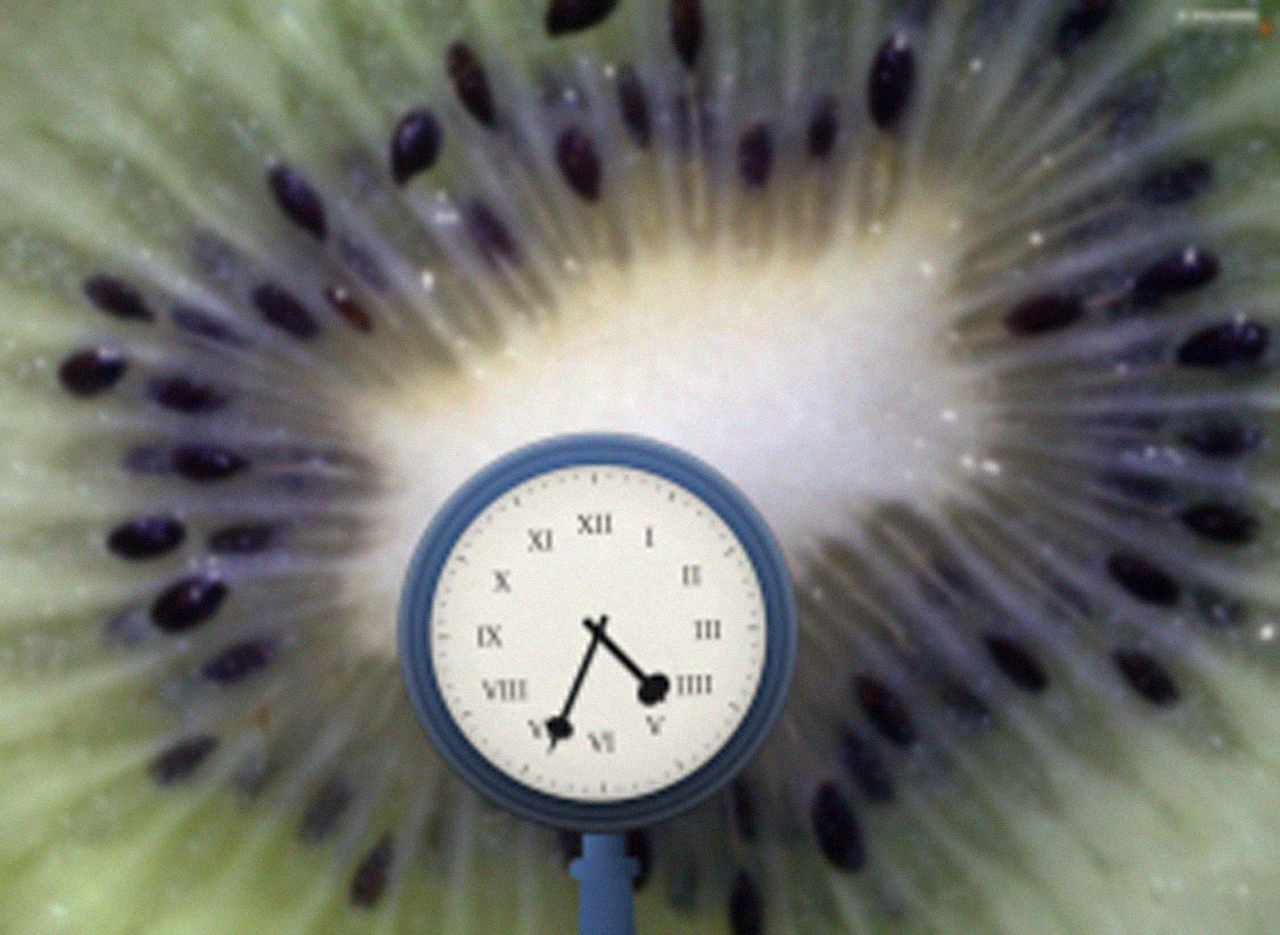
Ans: 4:34
